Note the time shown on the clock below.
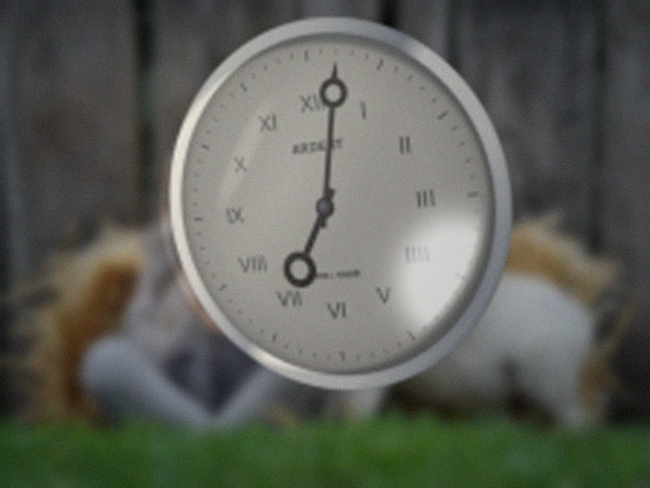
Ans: 7:02
